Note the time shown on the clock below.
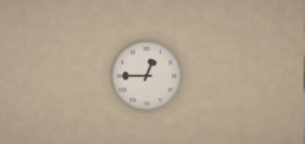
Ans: 12:45
